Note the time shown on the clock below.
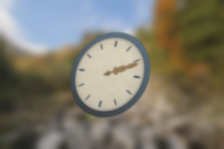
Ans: 2:11
